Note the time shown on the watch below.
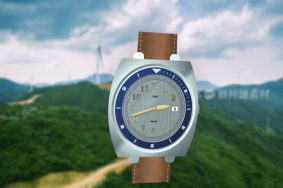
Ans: 2:42
